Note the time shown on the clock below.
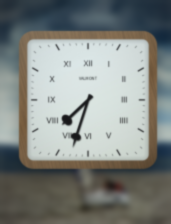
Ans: 7:33
